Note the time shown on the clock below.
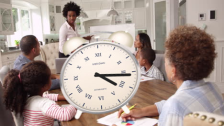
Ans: 4:16
